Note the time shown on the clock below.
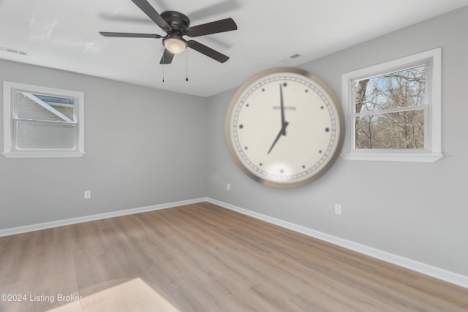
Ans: 6:59
